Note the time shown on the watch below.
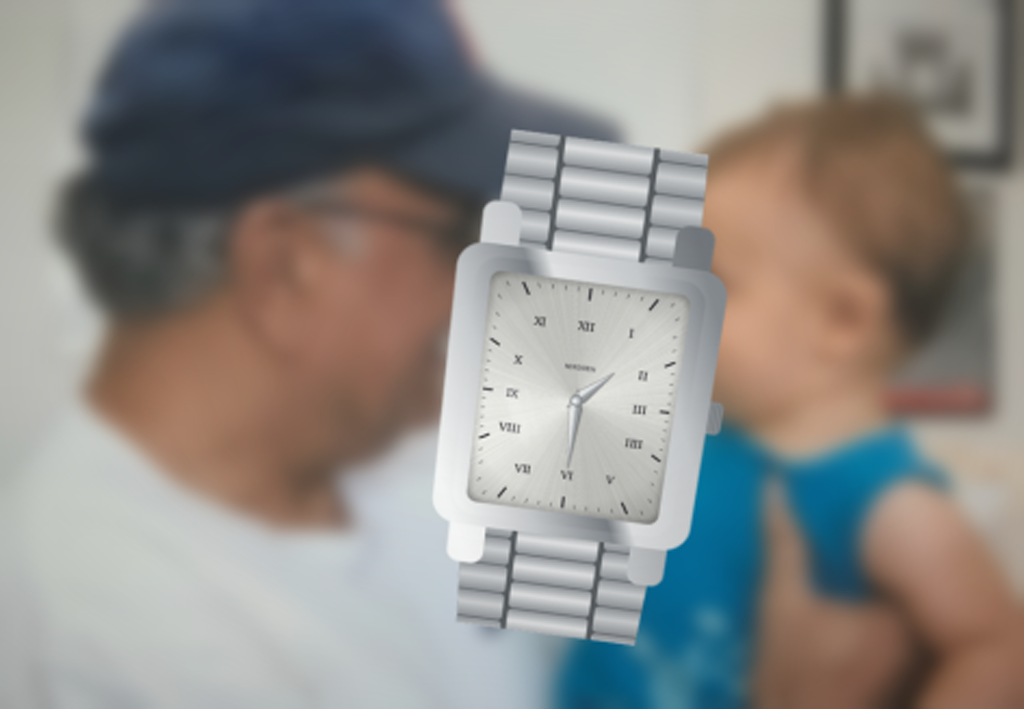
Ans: 1:30
